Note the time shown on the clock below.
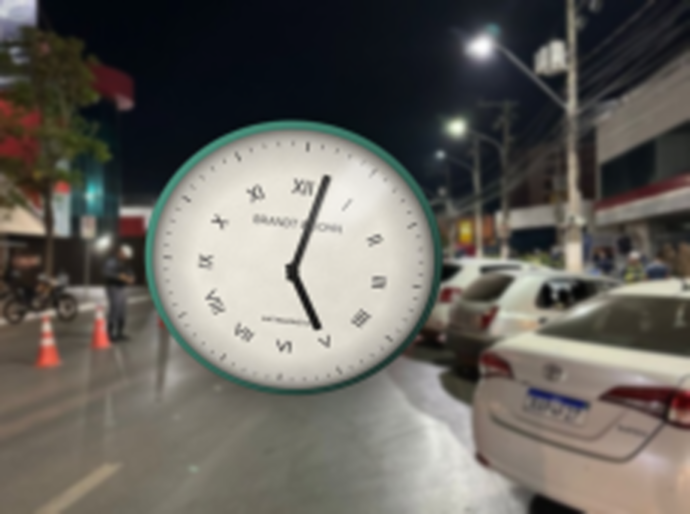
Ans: 5:02
